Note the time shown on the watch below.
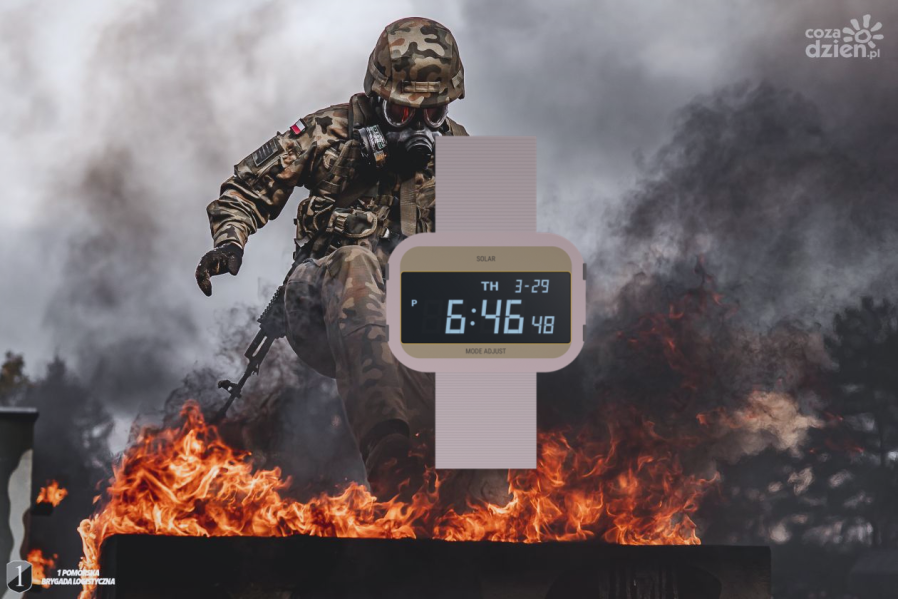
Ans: 6:46:48
